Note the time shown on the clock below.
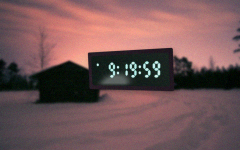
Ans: 9:19:59
